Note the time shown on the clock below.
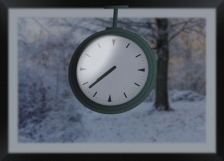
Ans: 7:38
